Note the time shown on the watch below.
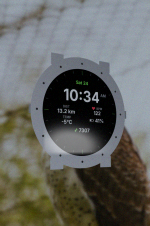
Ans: 10:34
